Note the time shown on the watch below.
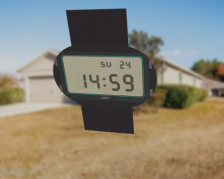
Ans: 14:59
